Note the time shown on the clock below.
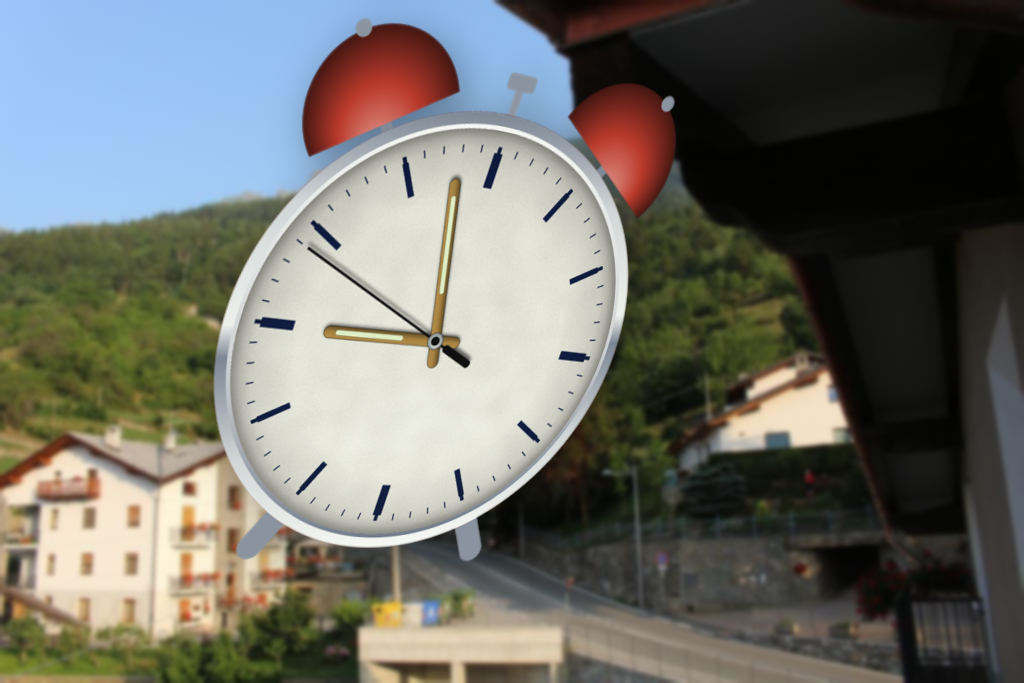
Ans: 8:57:49
